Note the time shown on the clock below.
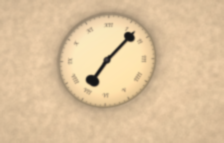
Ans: 7:07
